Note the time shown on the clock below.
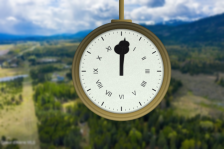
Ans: 12:01
